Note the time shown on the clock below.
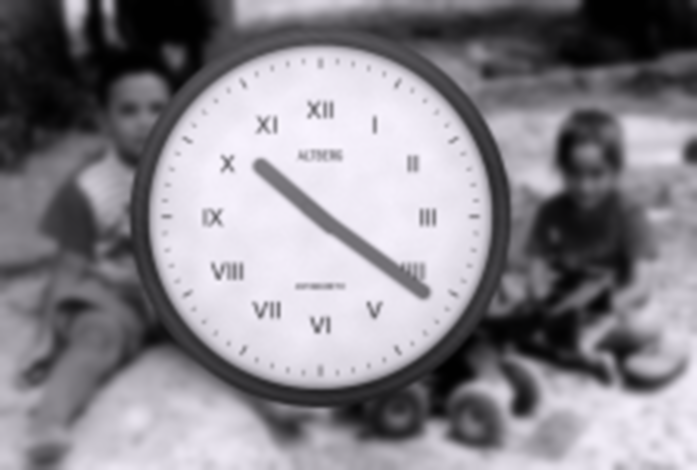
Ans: 10:21
